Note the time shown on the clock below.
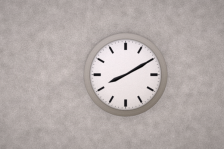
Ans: 8:10
